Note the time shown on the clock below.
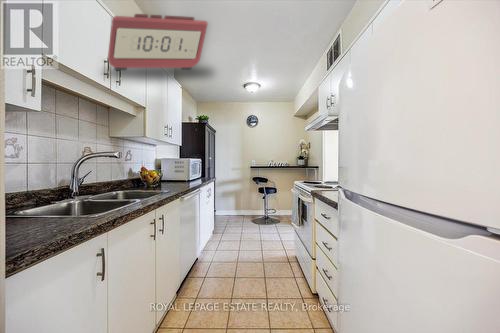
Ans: 10:01
